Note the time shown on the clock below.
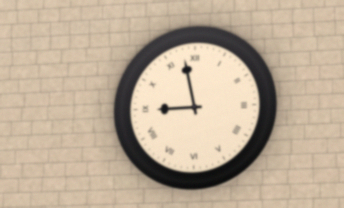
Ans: 8:58
